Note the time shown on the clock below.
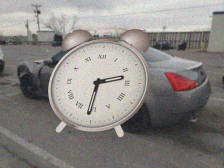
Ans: 2:31
